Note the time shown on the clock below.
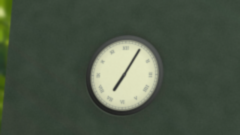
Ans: 7:05
